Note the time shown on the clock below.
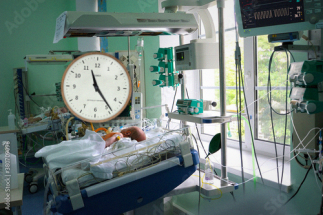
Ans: 11:24
